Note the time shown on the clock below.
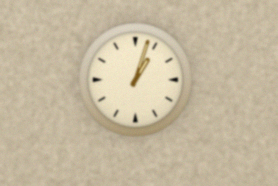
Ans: 1:03
